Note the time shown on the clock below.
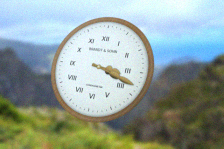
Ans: 3:18
